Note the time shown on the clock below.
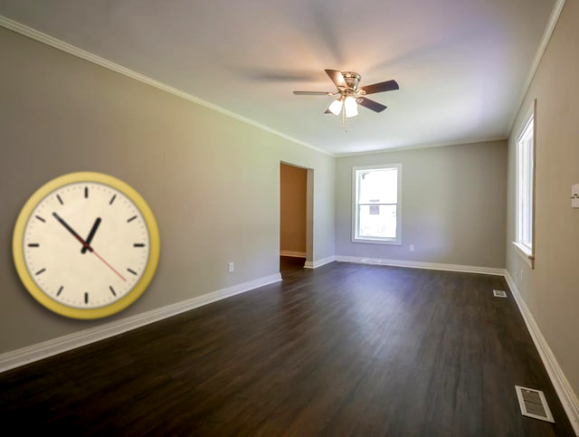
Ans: 12:52:22
